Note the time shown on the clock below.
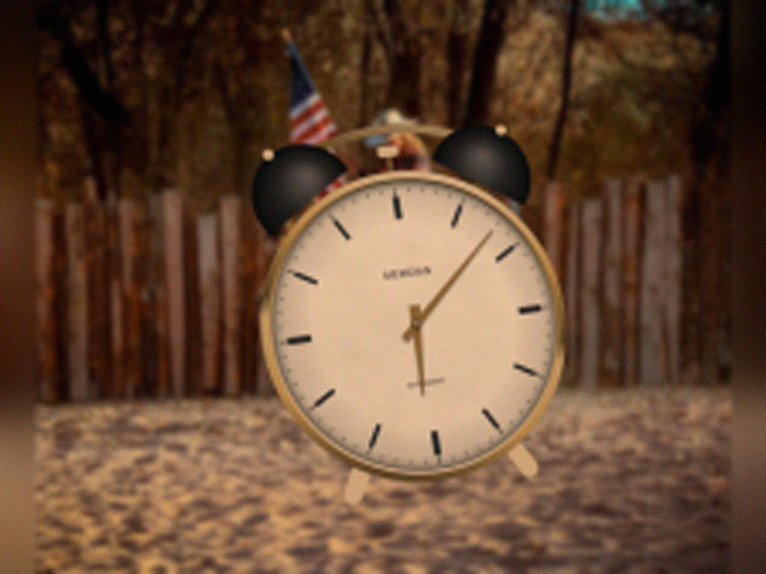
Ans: 6:08
